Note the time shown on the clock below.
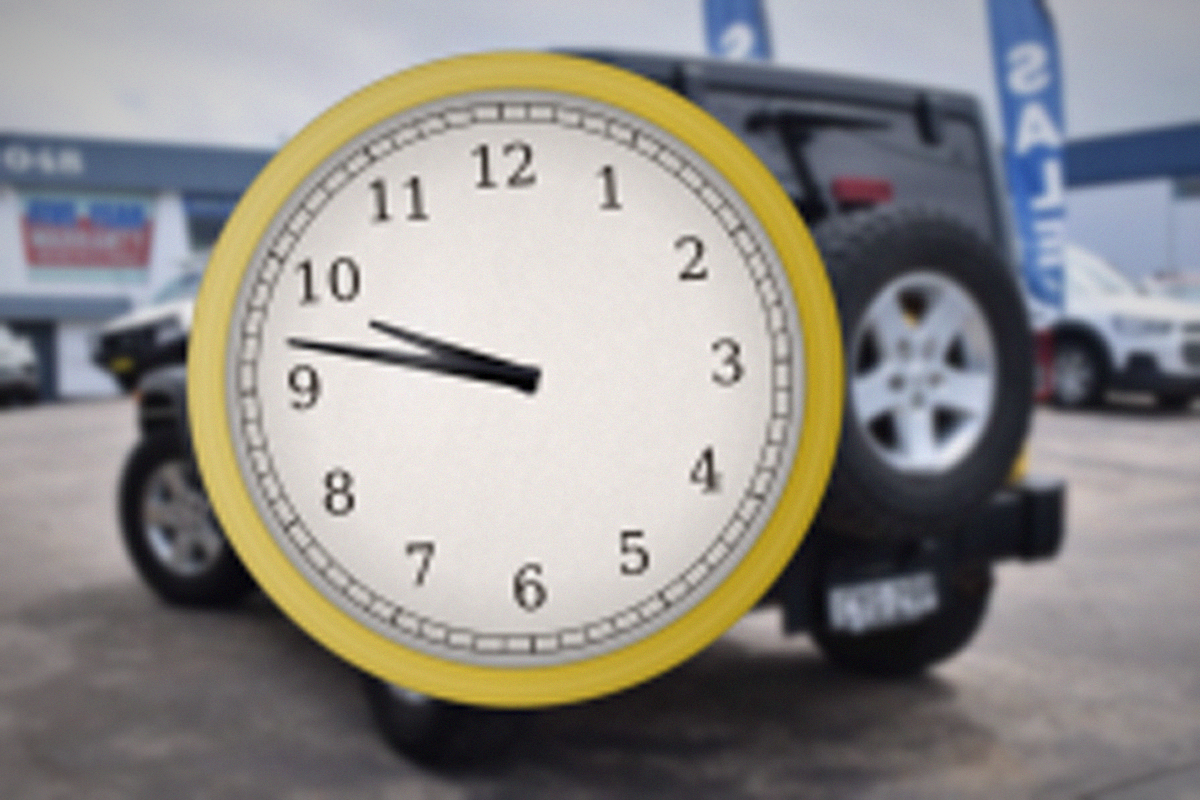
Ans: 9:47
